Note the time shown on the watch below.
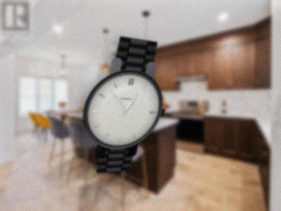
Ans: 12:53
